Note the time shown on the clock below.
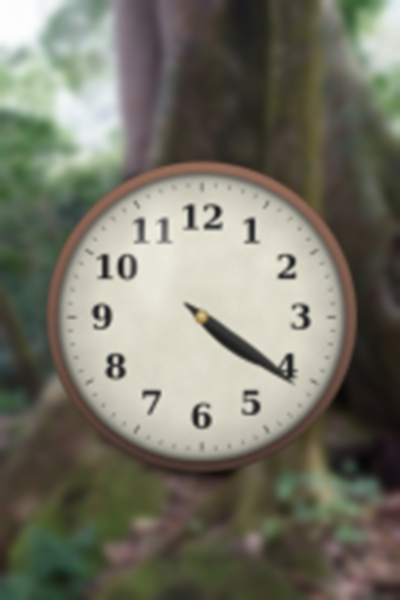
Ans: 4:21
